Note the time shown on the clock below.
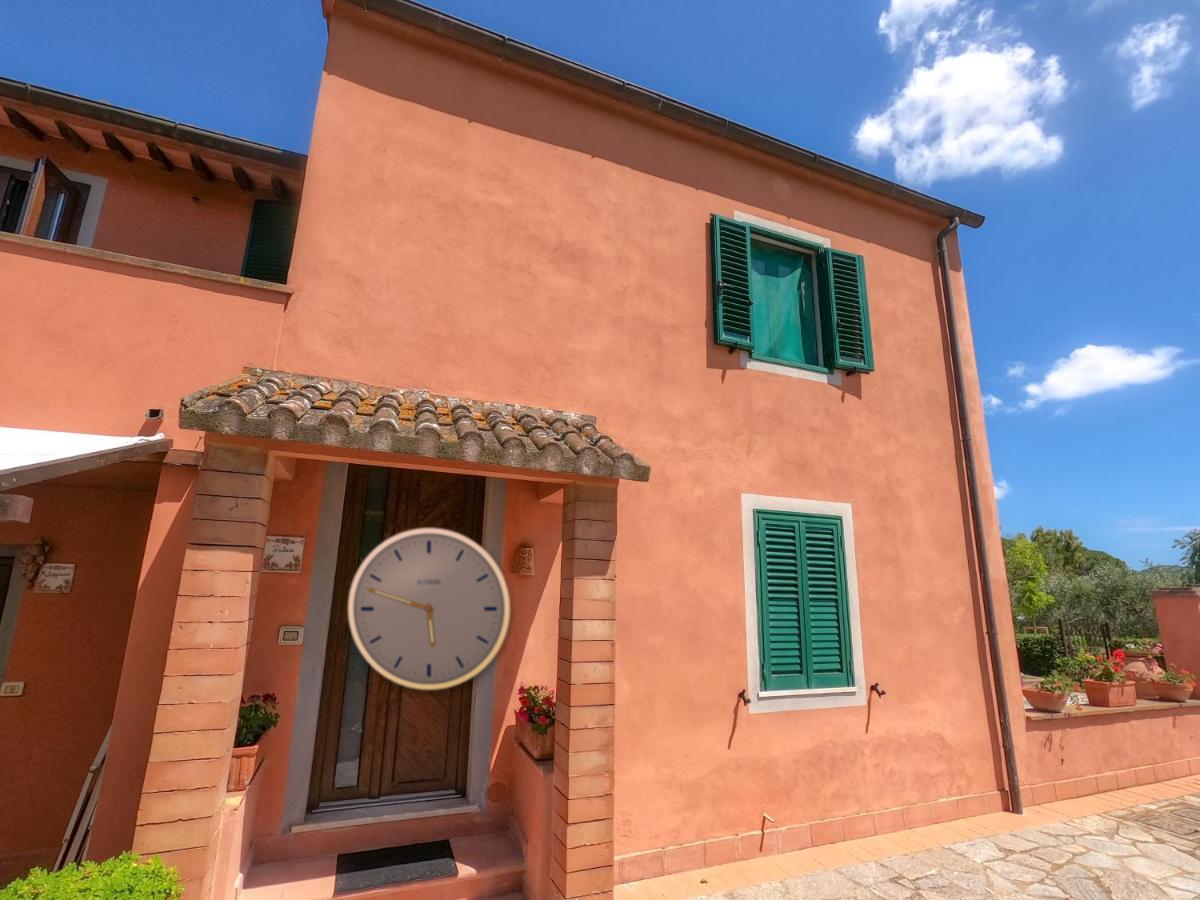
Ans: 5:48
